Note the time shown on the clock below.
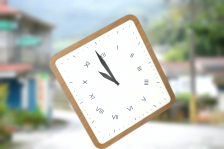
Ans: 10:59
